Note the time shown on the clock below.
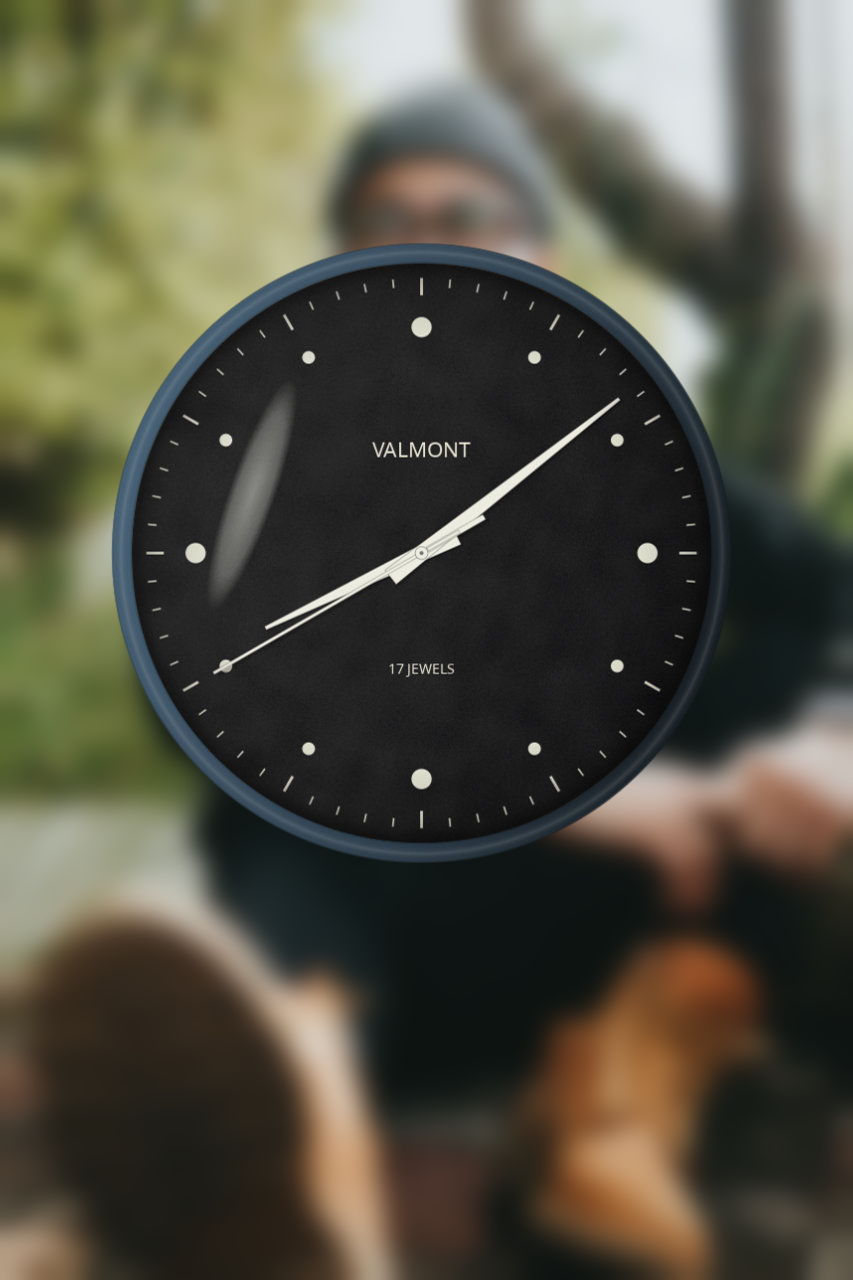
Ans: 8:08:40
